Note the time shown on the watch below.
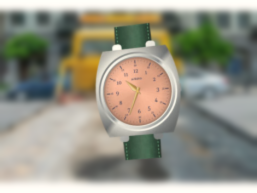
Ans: 10:34
